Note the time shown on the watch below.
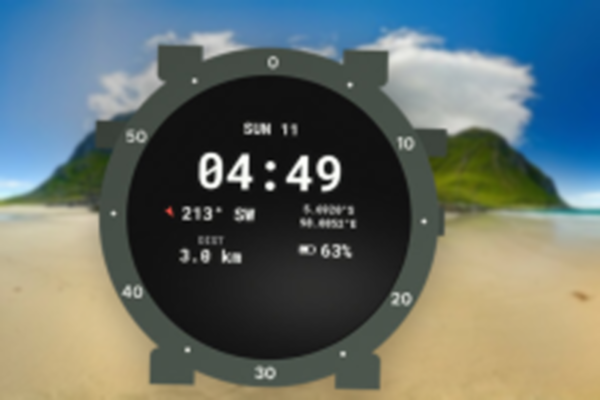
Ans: 4:49
